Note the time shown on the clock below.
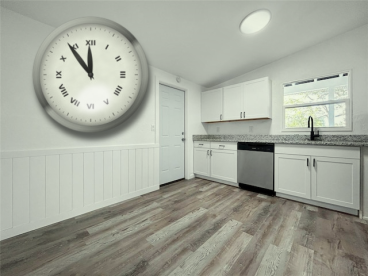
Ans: 11:54
